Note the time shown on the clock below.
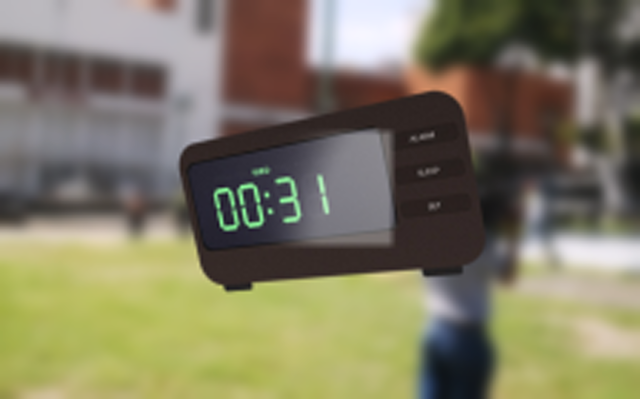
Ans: 0:31
